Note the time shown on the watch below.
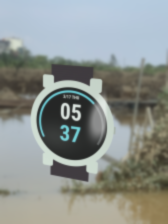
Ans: 5:37
